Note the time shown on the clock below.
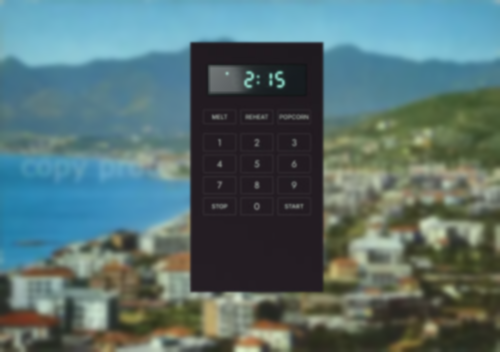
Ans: 2:15
